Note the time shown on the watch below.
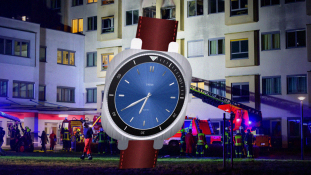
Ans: 6:40
